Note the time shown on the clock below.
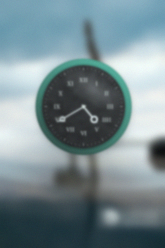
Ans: 4:40
